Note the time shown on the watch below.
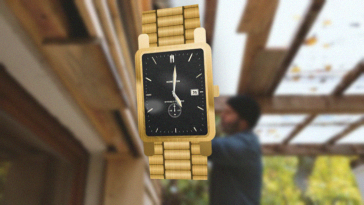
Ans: 5:01
